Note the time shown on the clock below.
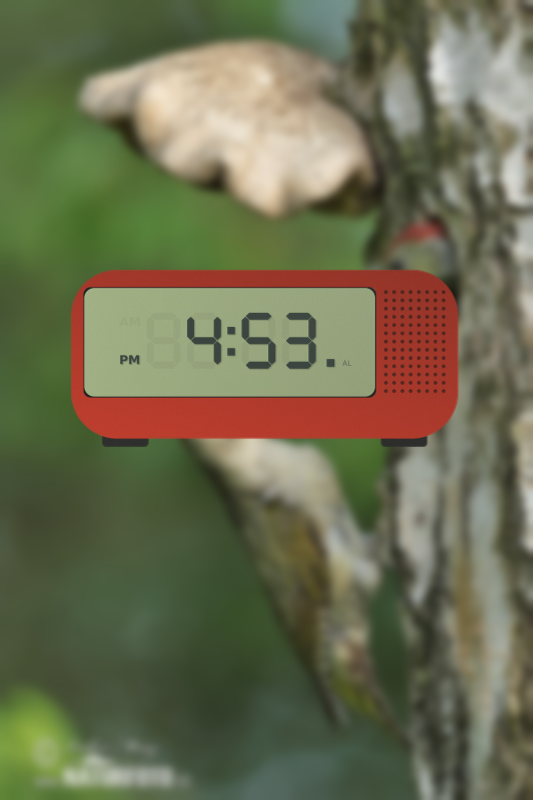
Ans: 4:53
